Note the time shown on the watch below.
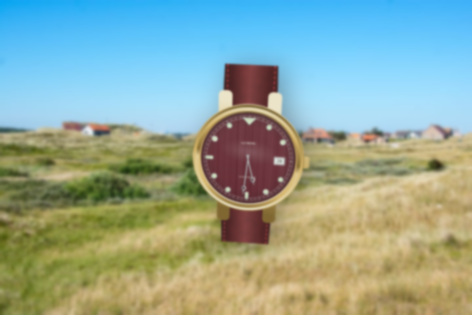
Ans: 5:31
